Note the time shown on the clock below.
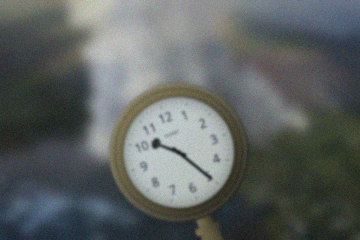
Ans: 10:25
